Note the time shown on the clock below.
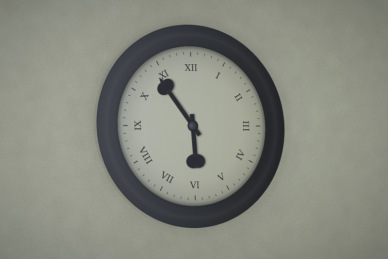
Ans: 5:54
